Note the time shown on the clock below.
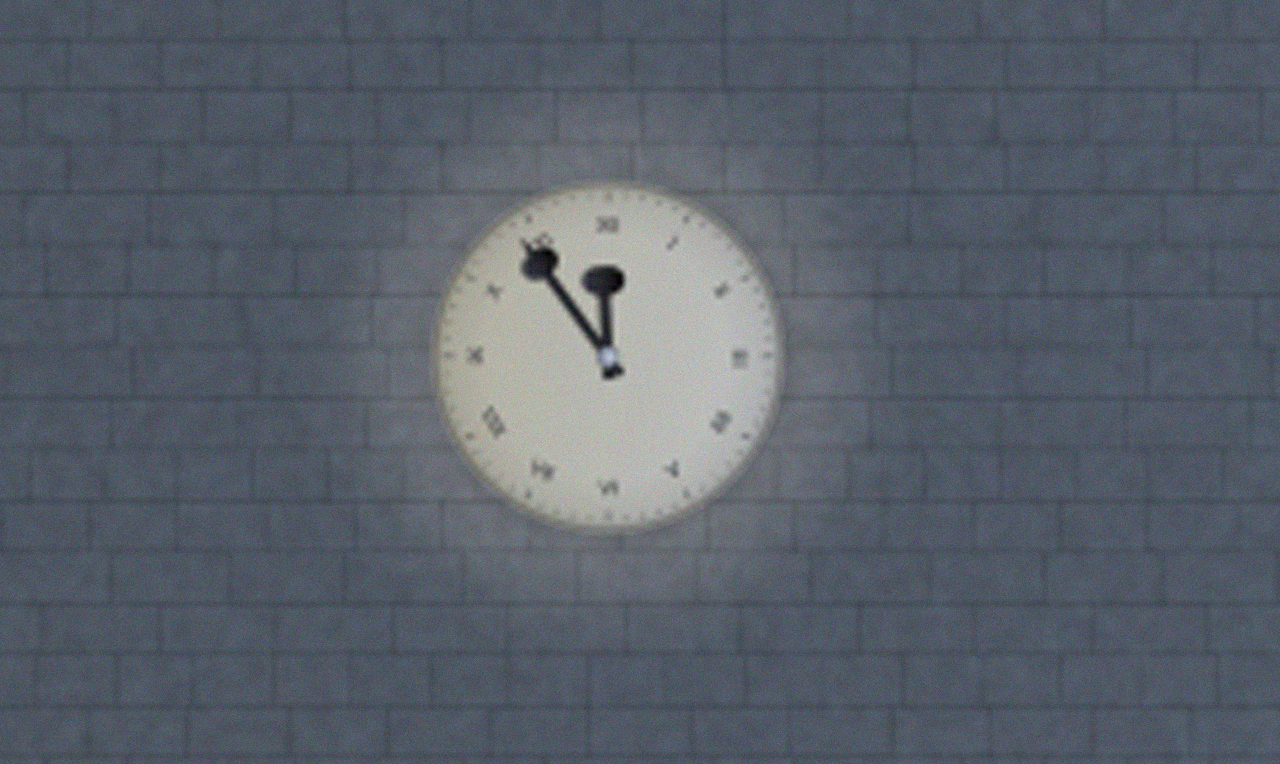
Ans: 11:54
